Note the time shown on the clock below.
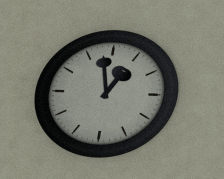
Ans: 12:58
